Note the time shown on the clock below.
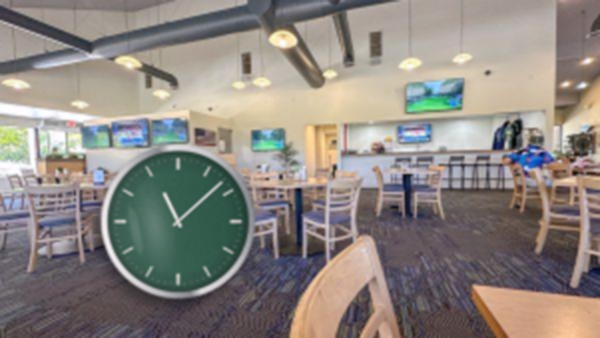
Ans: 11:08
